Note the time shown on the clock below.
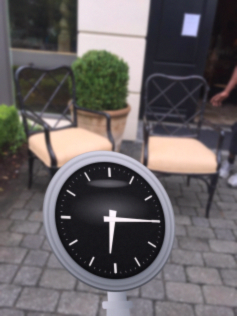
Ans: 6:15
